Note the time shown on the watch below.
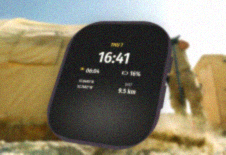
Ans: 16:41
